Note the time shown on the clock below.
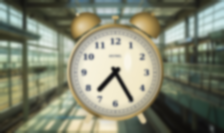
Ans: 7:25
